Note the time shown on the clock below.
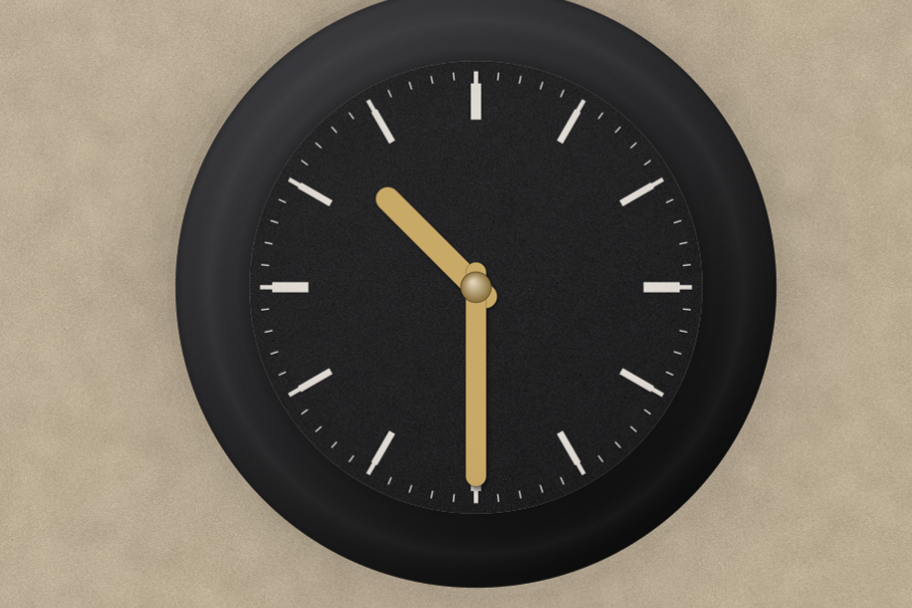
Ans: 10:30
